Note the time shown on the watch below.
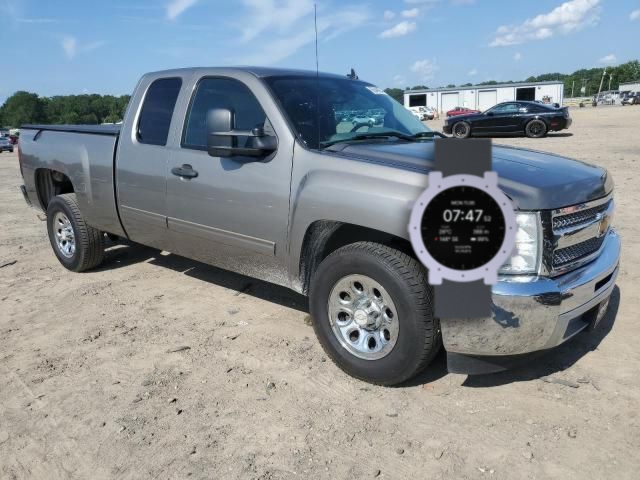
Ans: 7:47
